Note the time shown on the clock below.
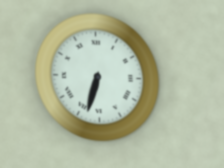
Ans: 6:33
